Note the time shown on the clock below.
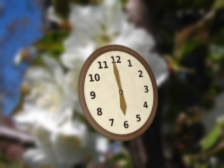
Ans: 5:59
